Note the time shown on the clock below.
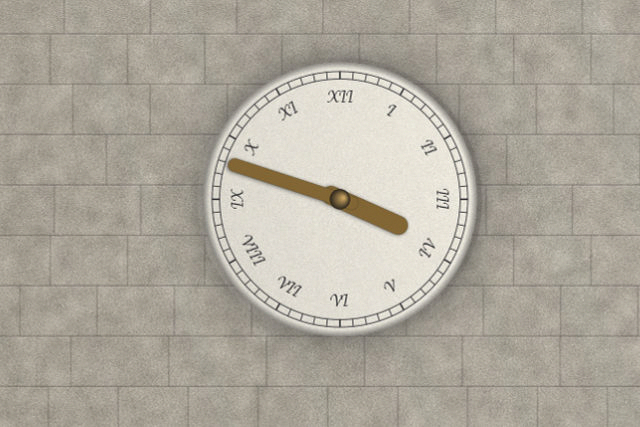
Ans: 3:48
